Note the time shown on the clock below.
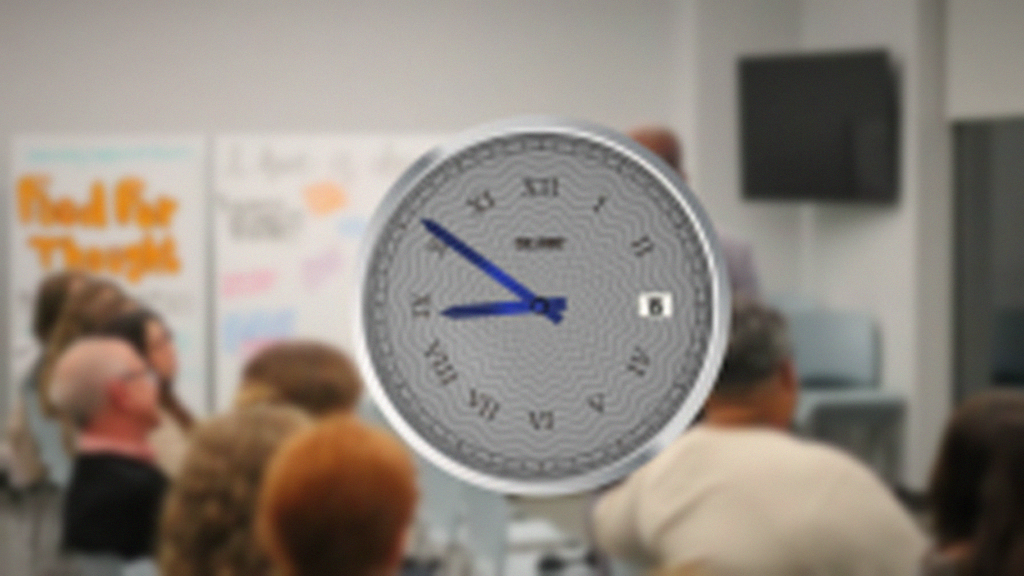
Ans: 8:51
